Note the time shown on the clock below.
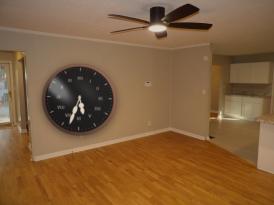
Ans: 5:33
